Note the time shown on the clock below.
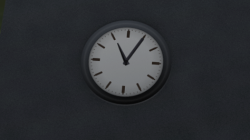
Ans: 11:05
